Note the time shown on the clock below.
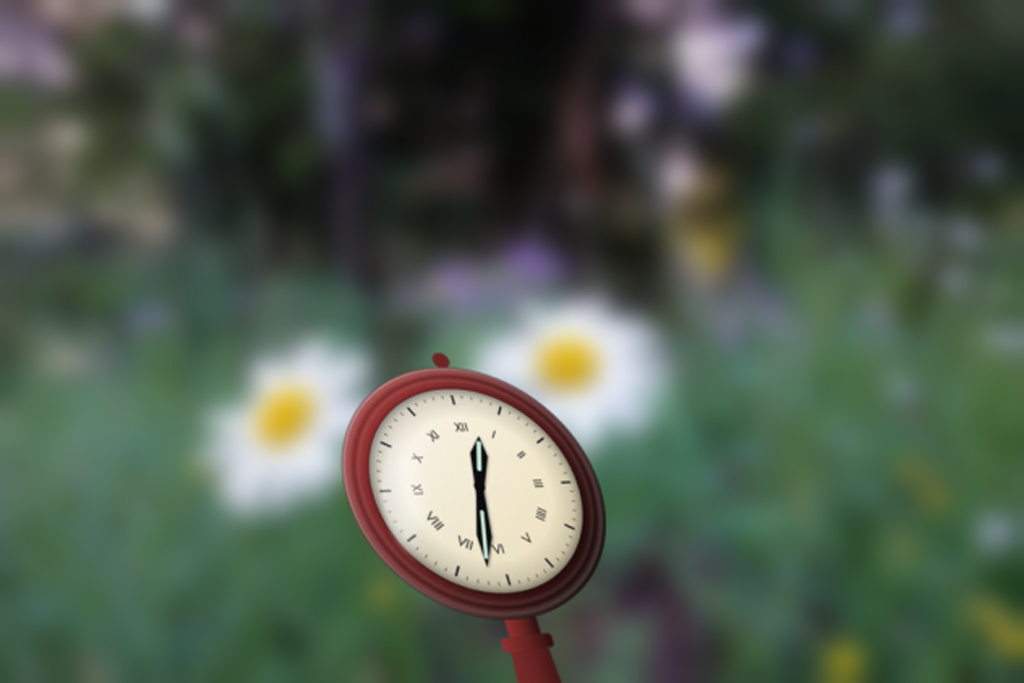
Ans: 12:32
